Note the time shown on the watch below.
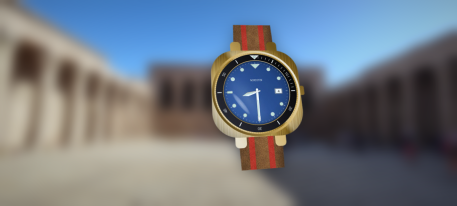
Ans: 8:30
